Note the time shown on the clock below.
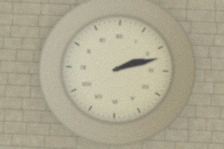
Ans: 2:12
